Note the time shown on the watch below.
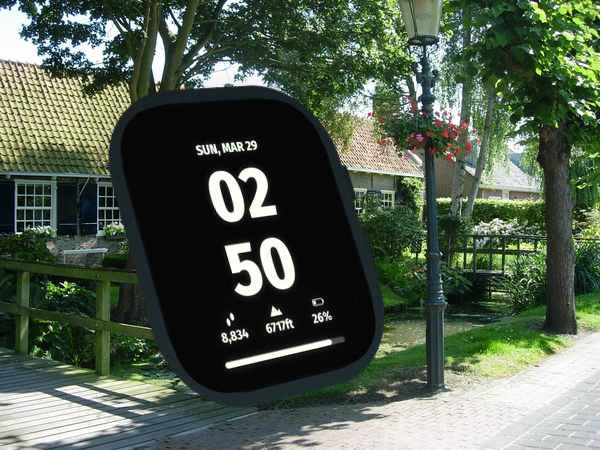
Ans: 2:50
